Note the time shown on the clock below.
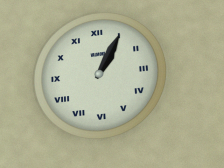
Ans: 1:05
